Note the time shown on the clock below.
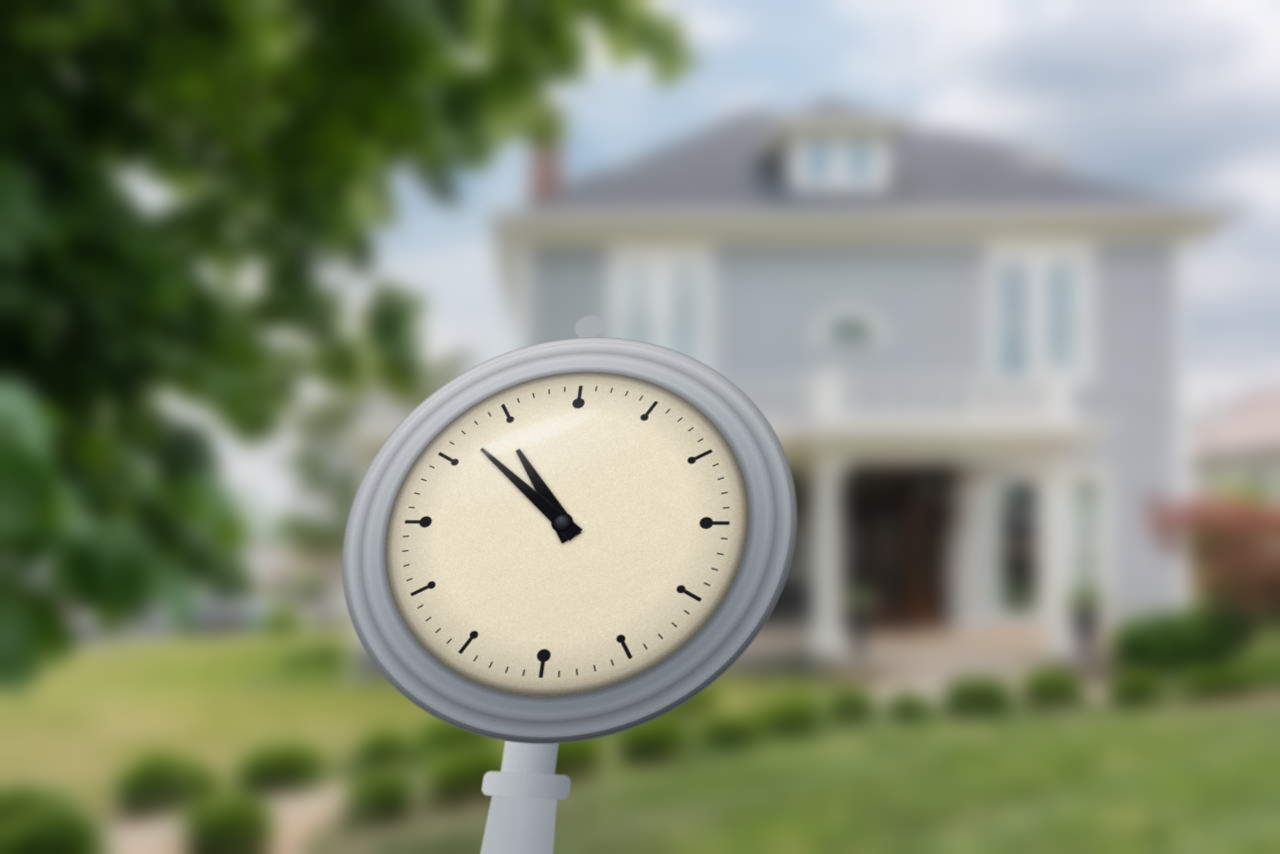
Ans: 10:52
